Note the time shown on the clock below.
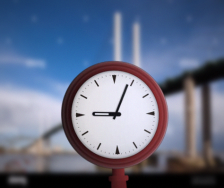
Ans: 9:04
